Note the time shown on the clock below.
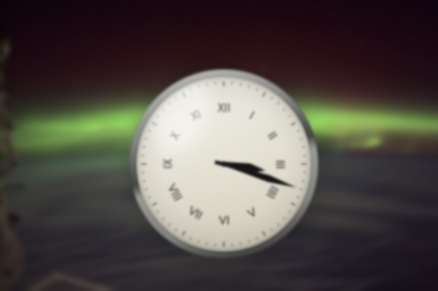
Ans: 3:18
